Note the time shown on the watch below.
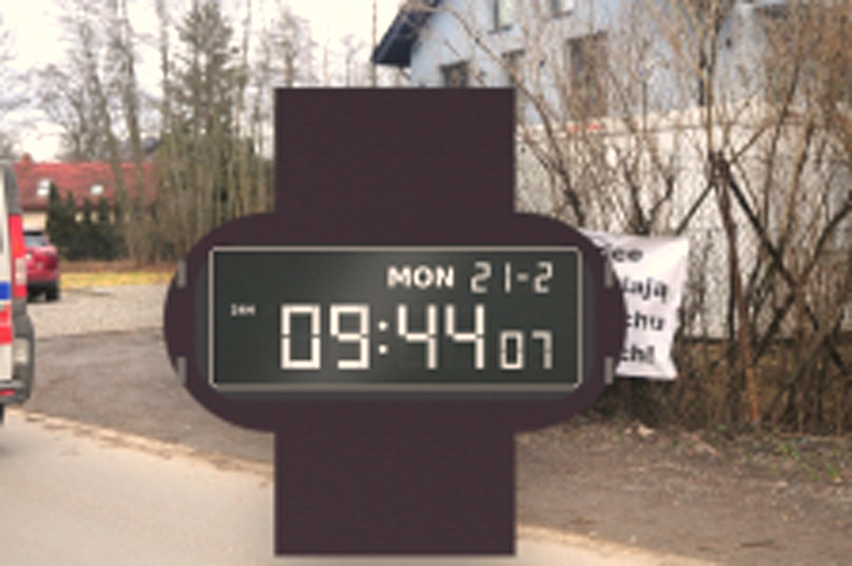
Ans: 9:44:07
